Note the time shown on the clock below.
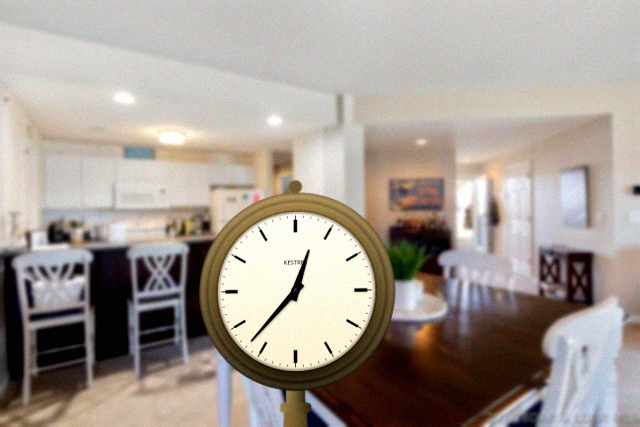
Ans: 12:37
